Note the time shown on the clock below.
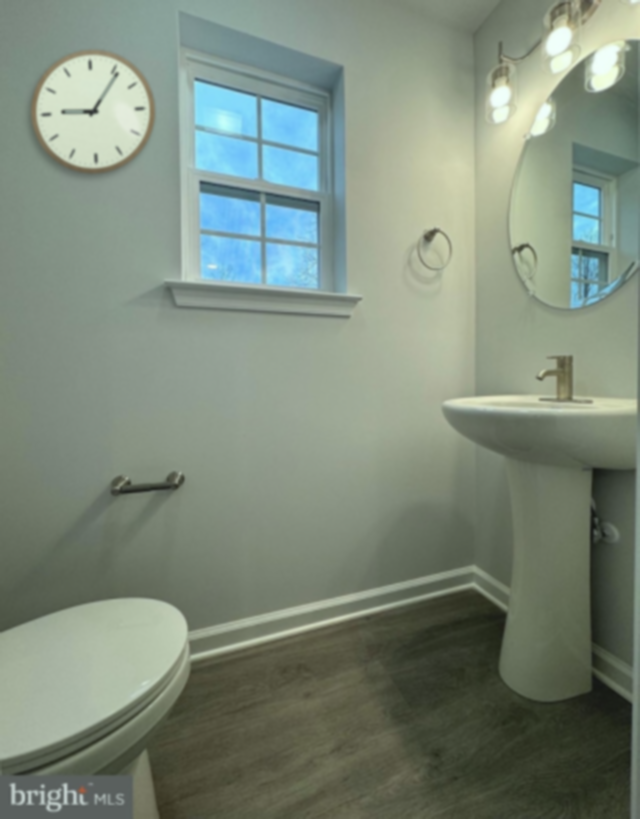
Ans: 9:06
